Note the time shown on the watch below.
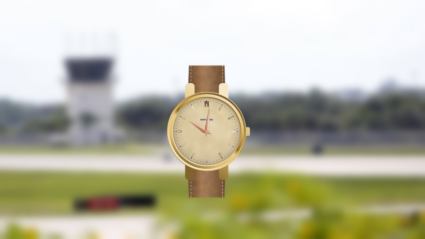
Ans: 10:01
